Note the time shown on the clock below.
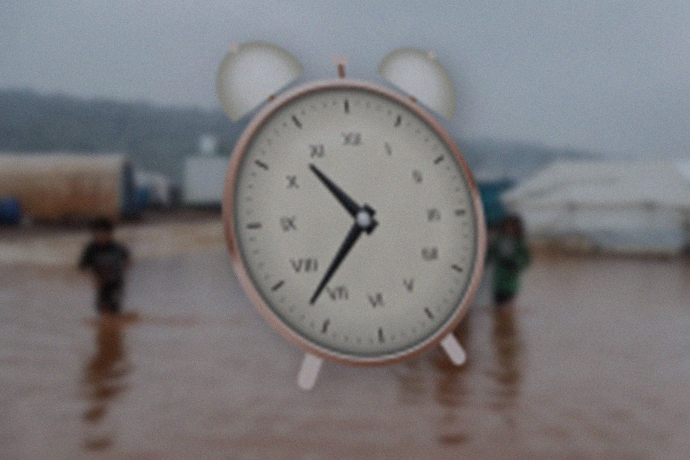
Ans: 10:37
